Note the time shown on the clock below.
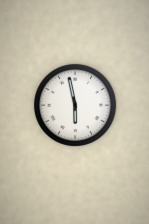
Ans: 5:58
